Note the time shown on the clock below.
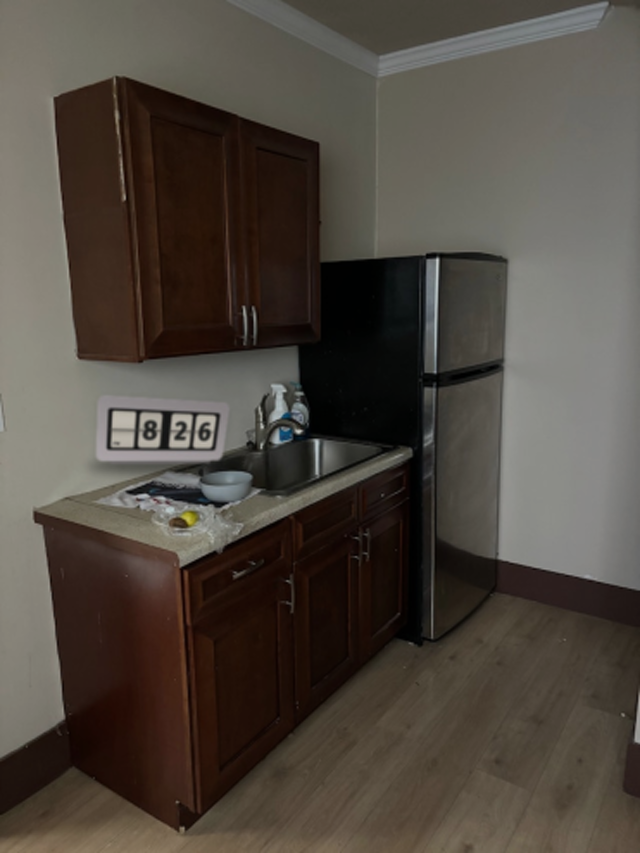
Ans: 8:26
